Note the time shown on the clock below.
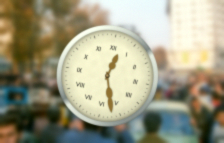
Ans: 12:27
